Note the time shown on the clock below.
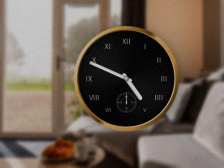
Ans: 4:49
